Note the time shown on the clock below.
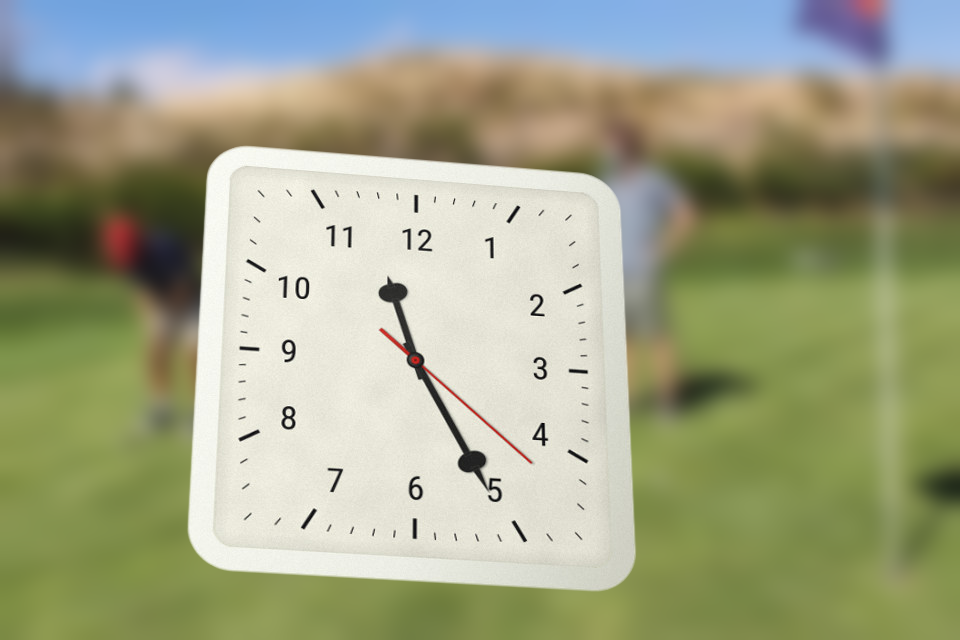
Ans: 11:25:22
